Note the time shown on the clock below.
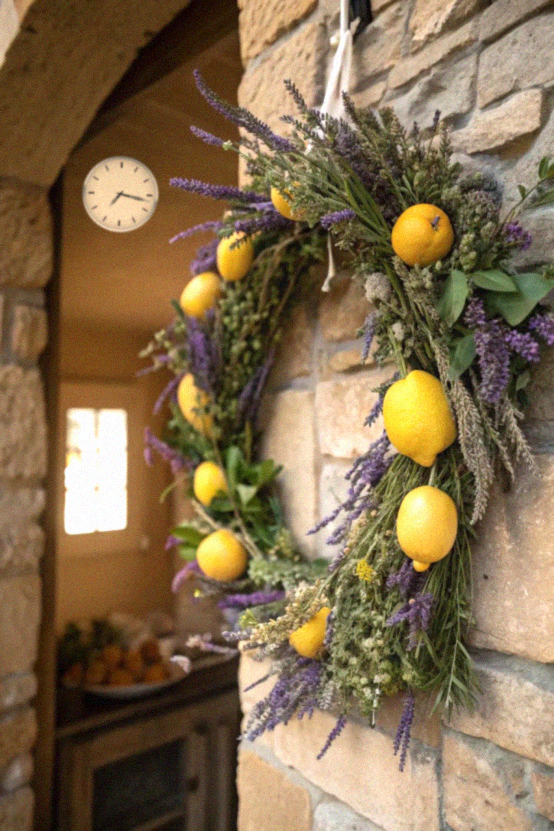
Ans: 7:17
